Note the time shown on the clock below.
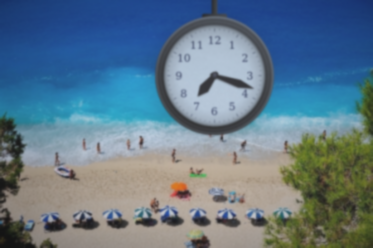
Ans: 7:18
